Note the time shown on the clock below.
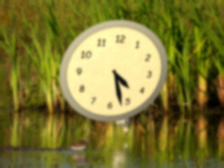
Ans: 4:27
